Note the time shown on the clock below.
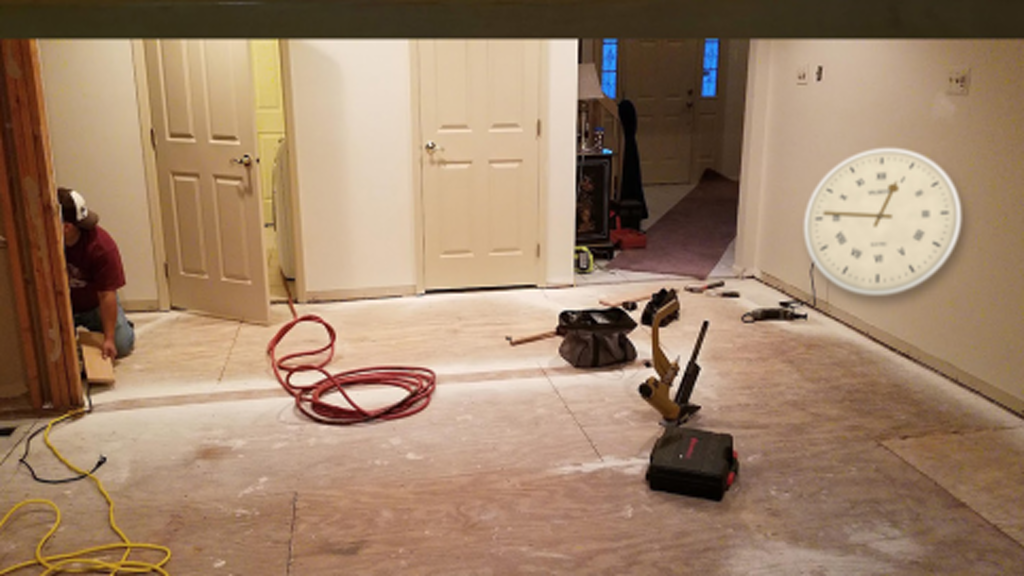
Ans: 12:46
